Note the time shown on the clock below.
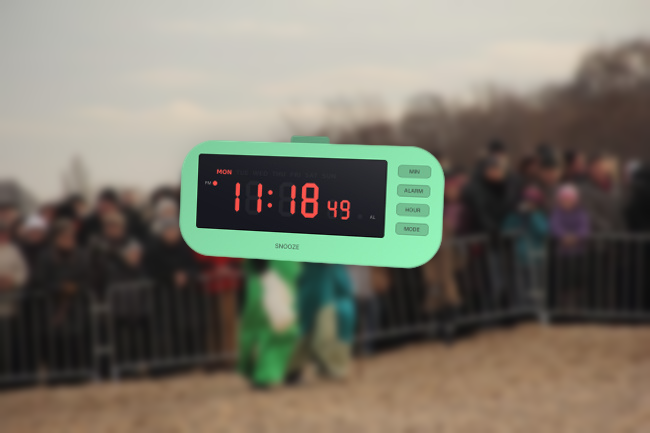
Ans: 11:18:49
